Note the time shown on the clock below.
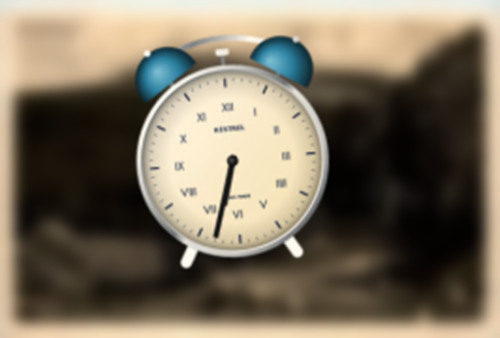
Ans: 6:33
